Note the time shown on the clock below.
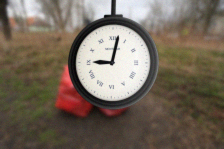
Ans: 9:02
